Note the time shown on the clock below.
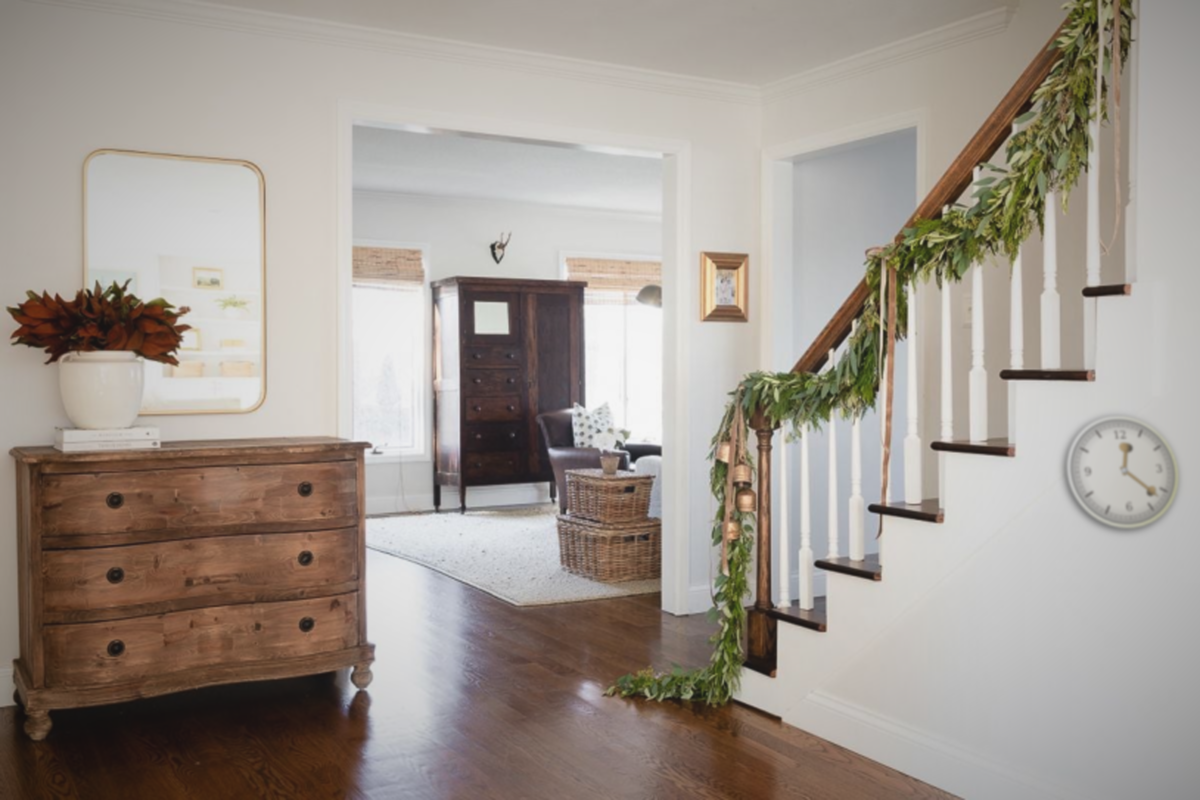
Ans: 12:22
